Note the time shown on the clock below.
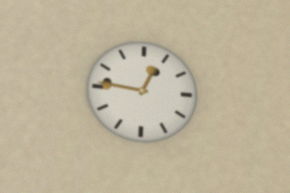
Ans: 12:46
